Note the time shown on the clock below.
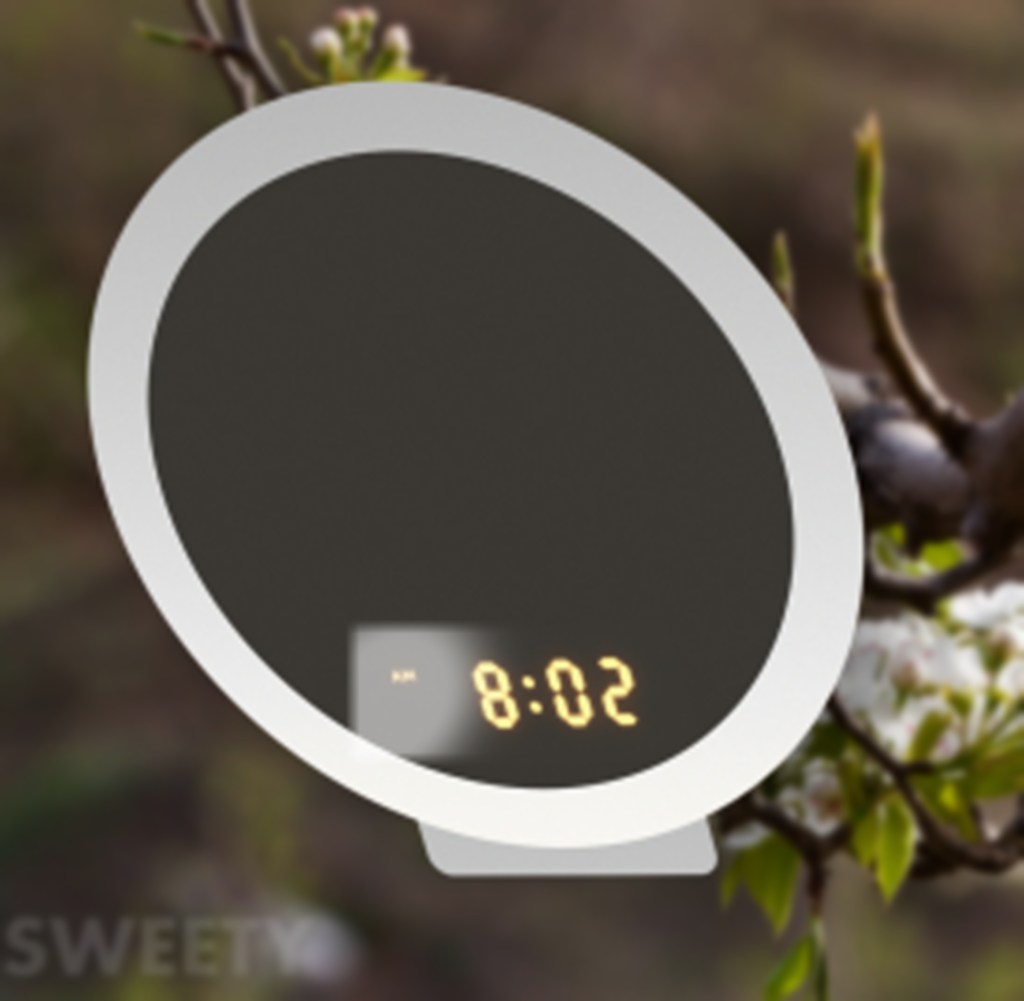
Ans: 8:02
